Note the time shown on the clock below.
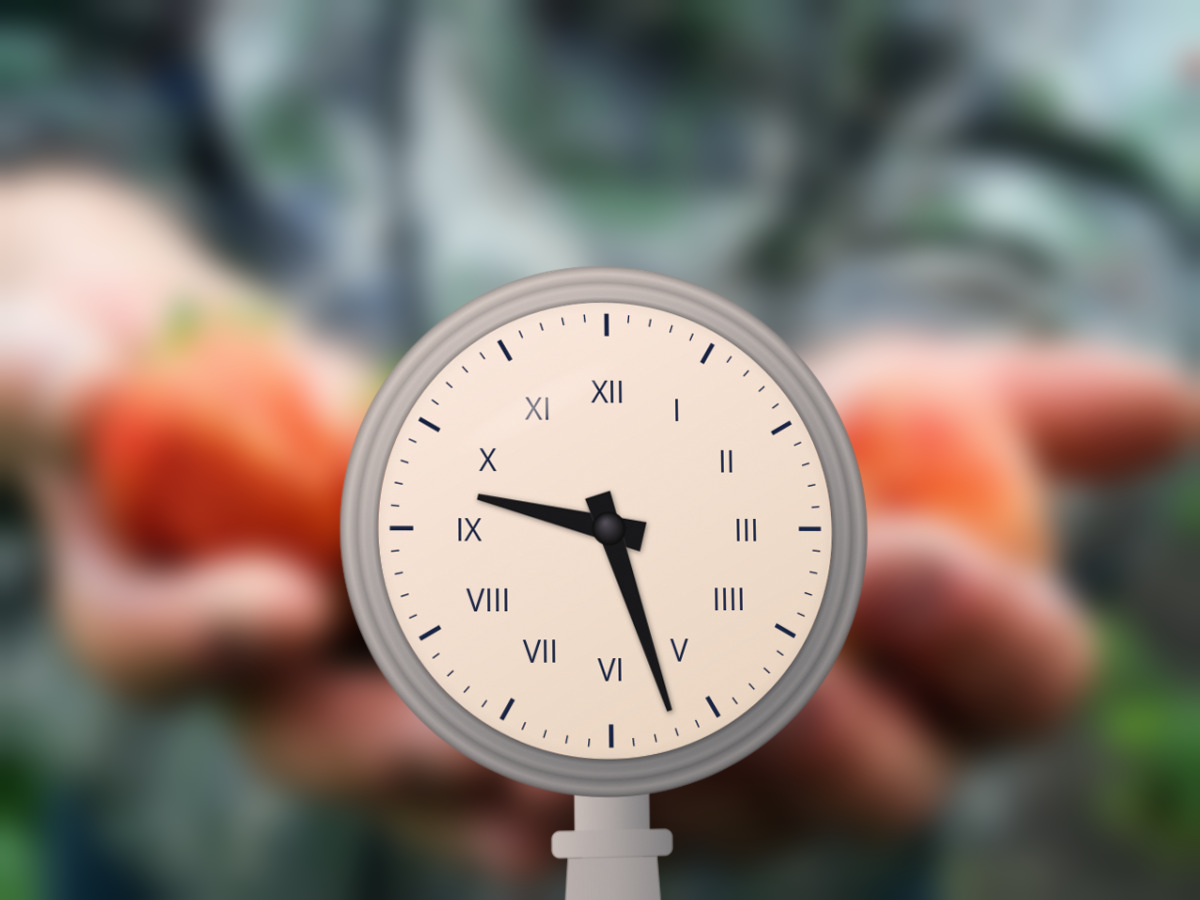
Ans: 9:27
